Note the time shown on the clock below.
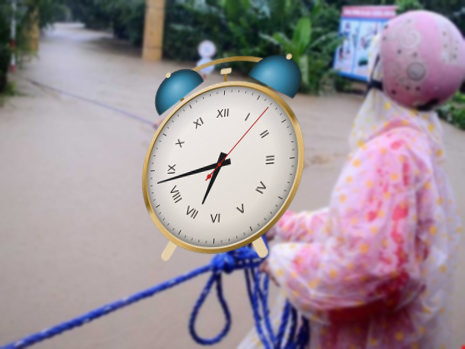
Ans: 6:43:07
